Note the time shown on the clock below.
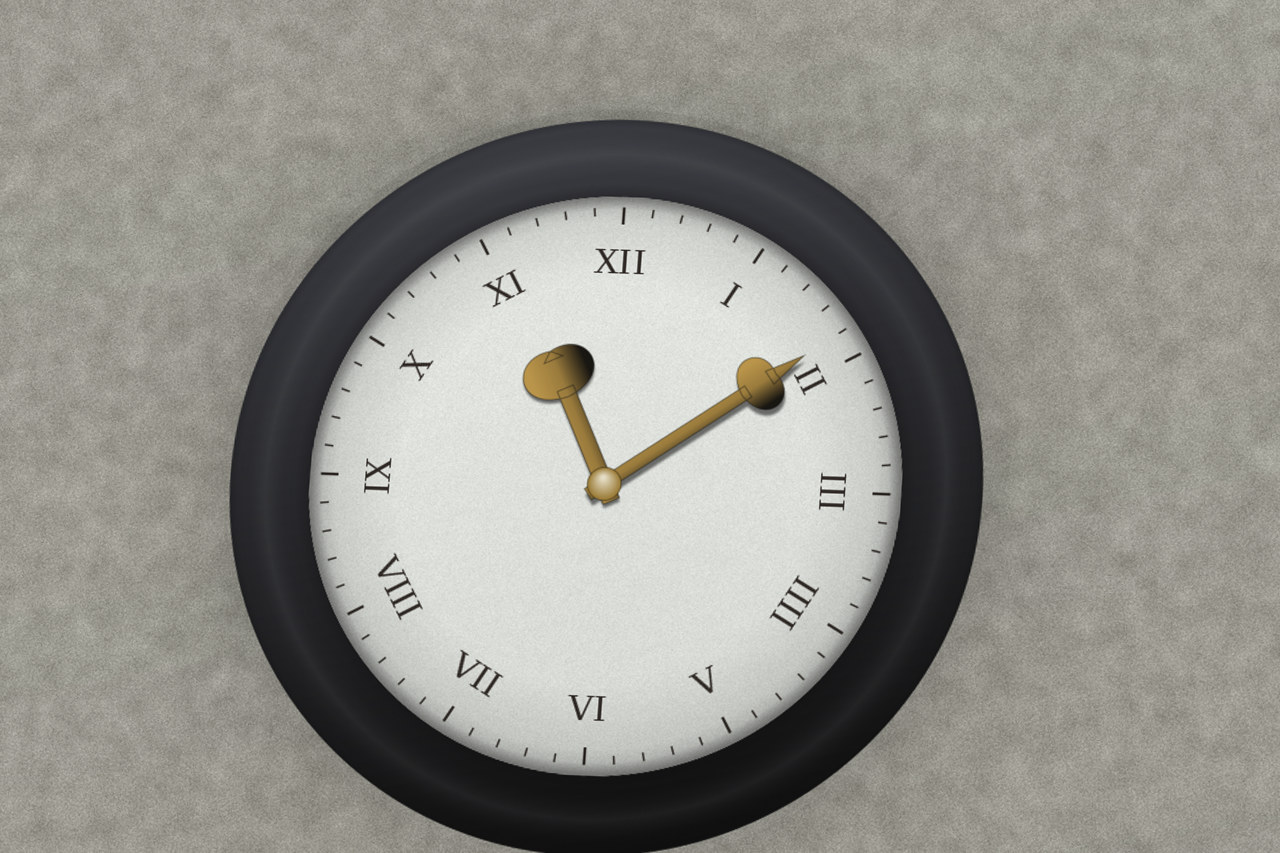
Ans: 11:09
